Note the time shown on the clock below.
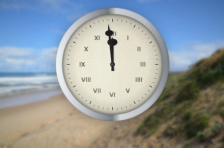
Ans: 11:59
